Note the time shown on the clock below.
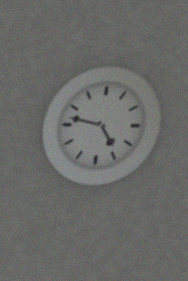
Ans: 4:47
